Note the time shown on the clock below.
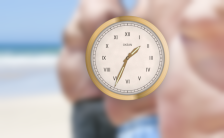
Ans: 1:34
